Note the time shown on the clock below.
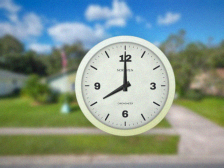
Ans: 8:00
